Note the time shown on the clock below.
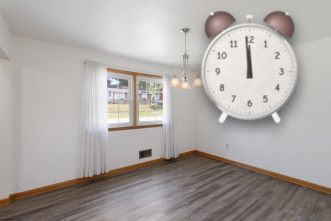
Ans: 11:59
